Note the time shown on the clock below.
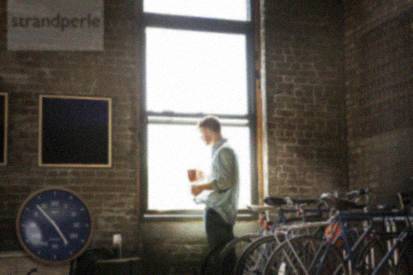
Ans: 4:53
